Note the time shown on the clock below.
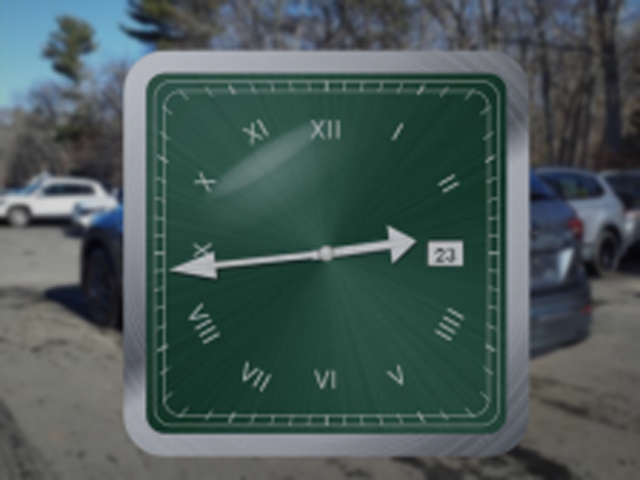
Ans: 2:44
